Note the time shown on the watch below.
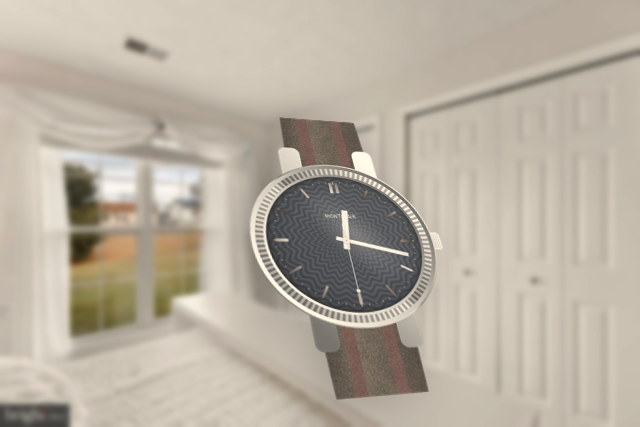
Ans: 12:17:30
